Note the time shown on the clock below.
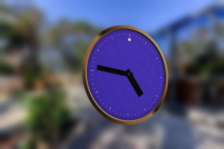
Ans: 4:46
